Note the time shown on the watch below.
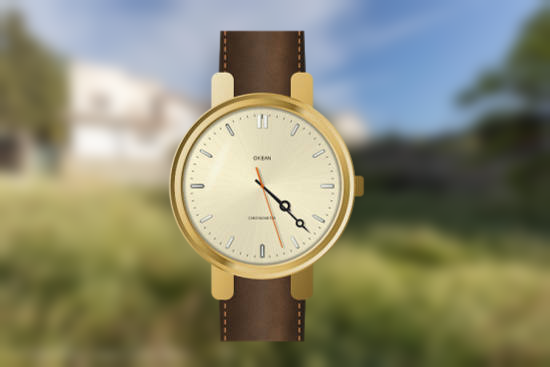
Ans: 4:22:27
